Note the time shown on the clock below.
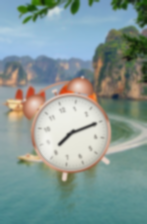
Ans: 8:15
